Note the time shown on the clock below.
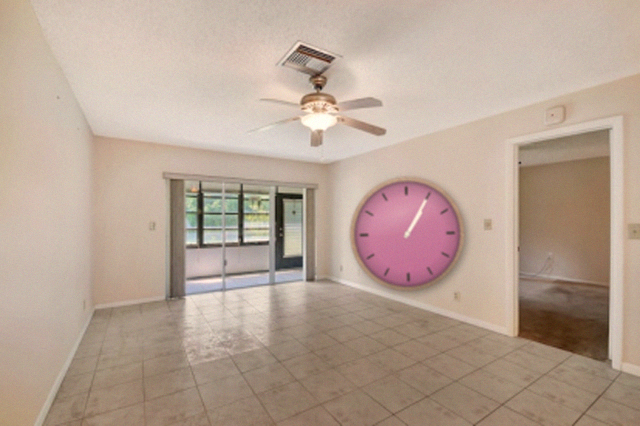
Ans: 1:05
